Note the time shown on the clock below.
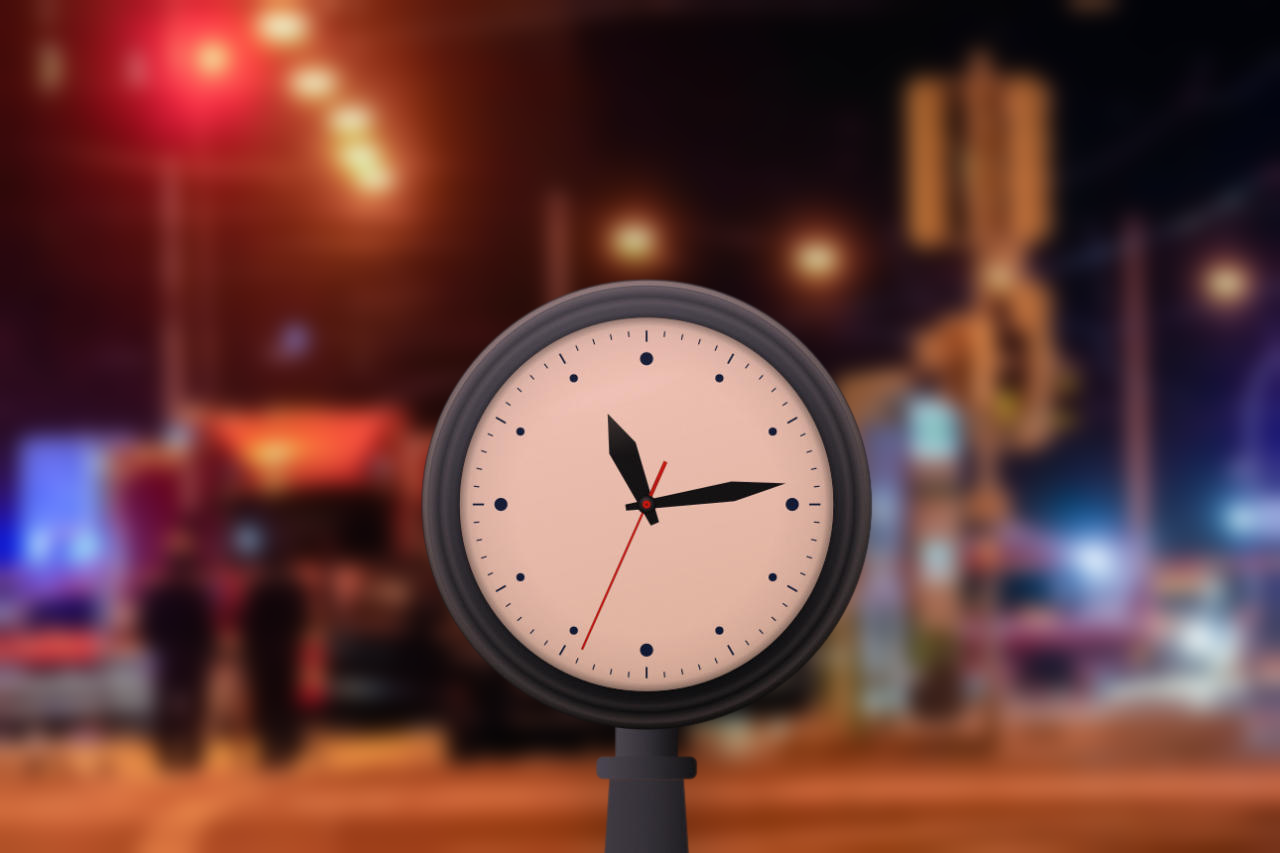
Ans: 11:13:34
